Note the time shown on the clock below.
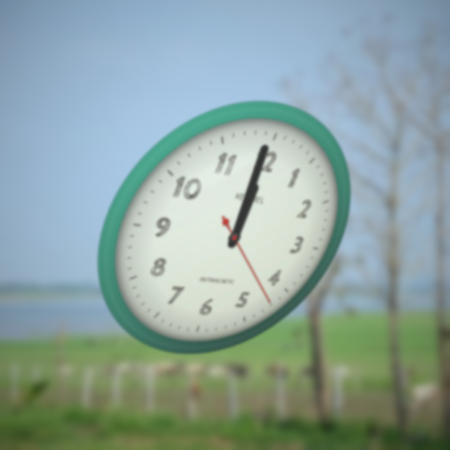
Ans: 11:59:22
